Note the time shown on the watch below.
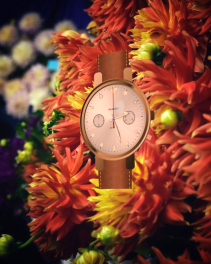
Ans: 2:27
